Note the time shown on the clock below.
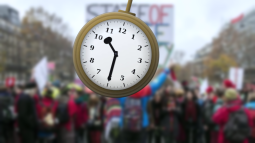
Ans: 10:30
